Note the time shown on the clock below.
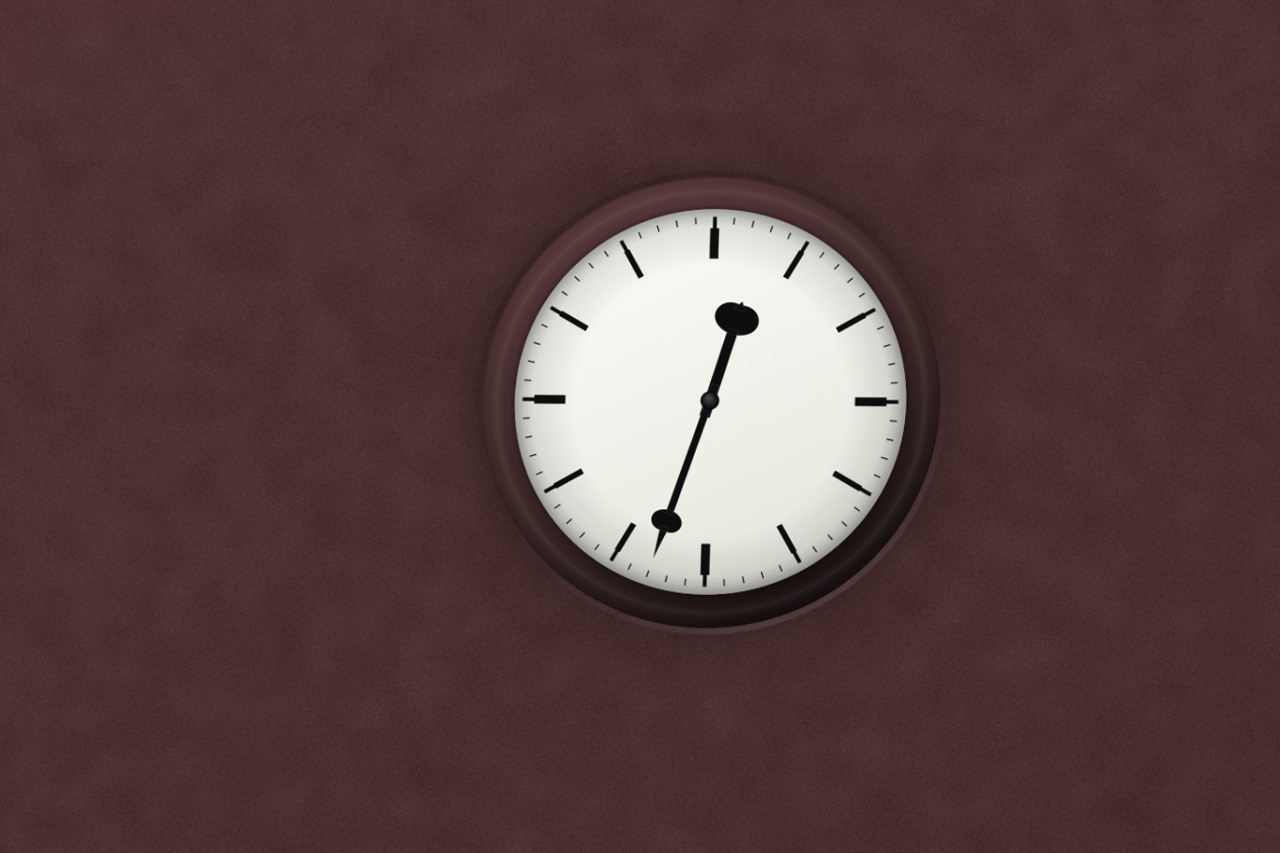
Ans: 12:33
